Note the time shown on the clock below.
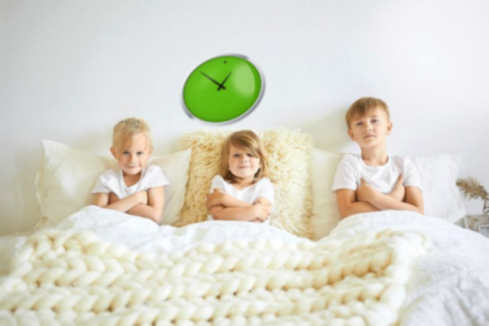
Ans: 12:51
